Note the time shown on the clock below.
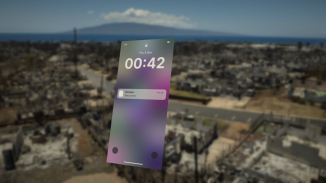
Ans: 0:42
